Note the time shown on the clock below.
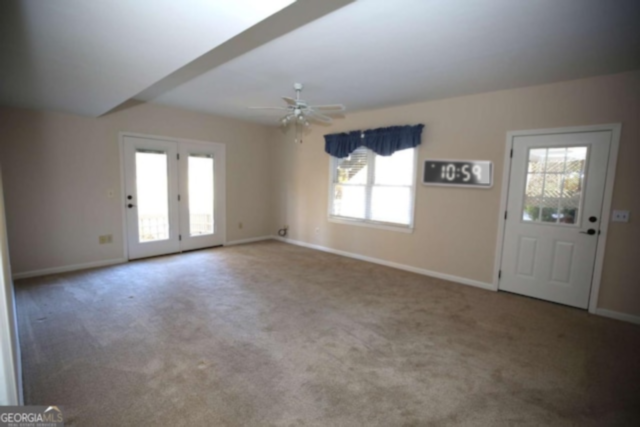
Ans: 10:59
